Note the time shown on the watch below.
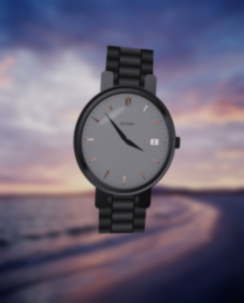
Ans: 3:53
